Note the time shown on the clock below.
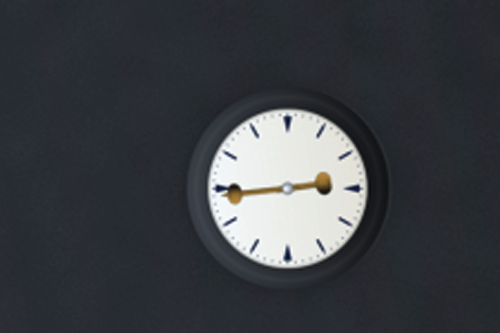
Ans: 2:44
